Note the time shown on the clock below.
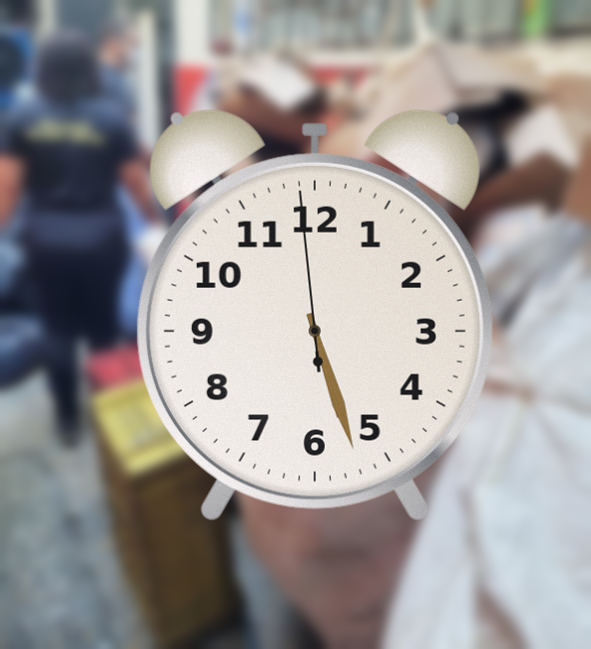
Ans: 5:26:59
